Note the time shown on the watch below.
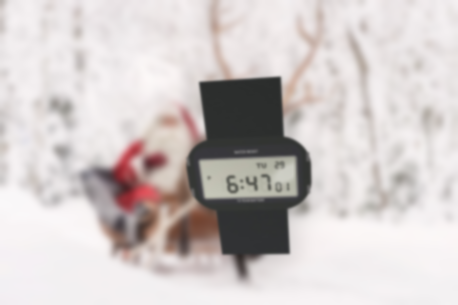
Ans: 6:47
